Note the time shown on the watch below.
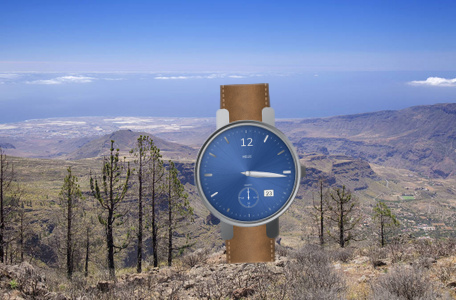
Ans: 3:16
